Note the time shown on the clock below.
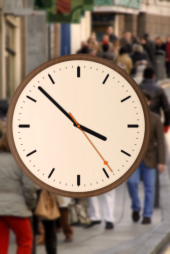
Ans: 3:52:24
